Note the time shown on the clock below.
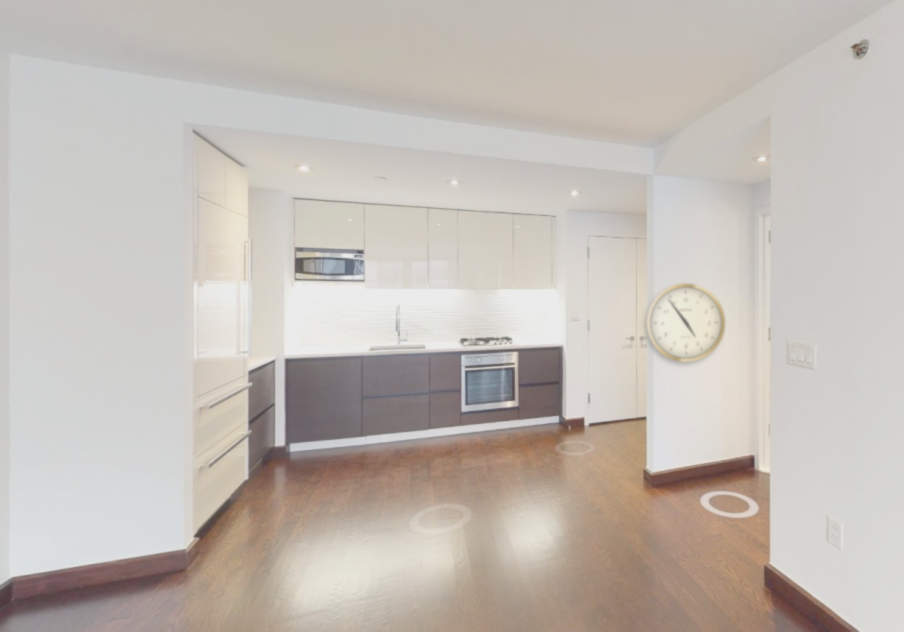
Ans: 4:54
